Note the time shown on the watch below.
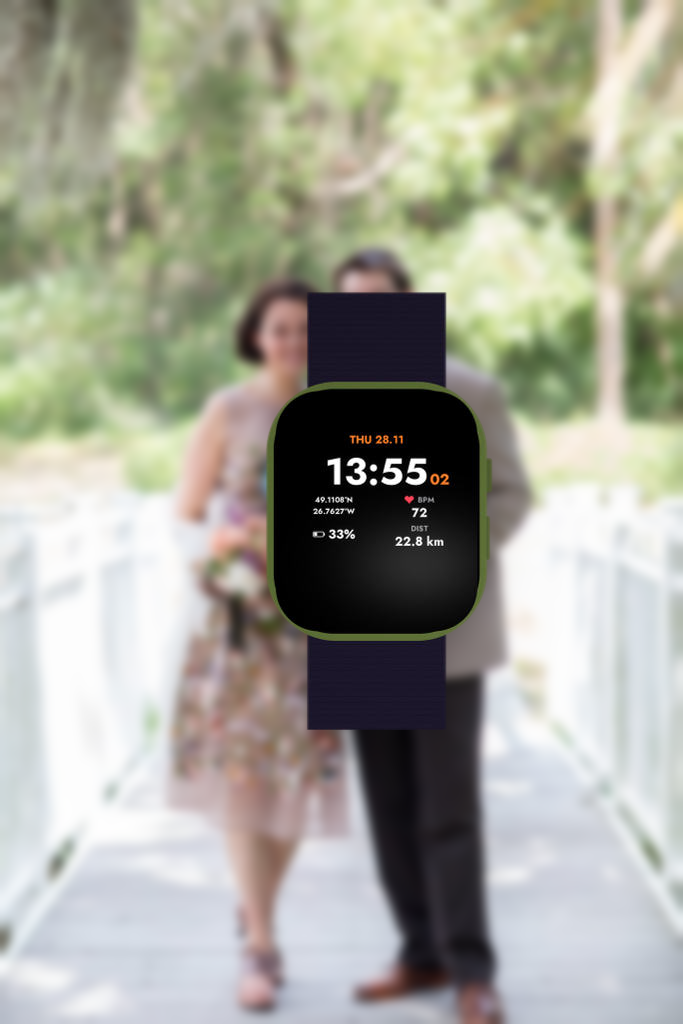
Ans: 13:55:02
